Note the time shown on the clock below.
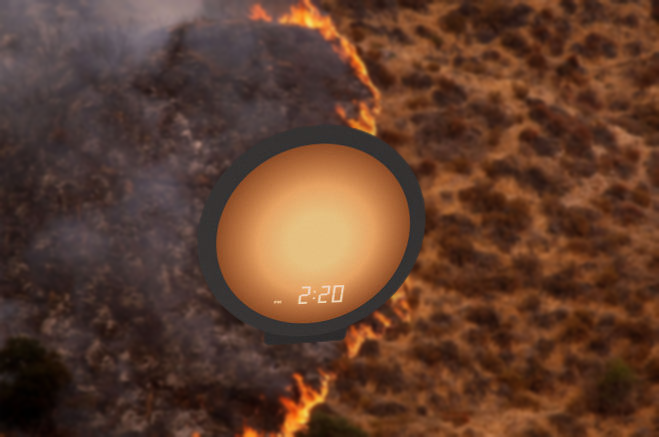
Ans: 2:20
